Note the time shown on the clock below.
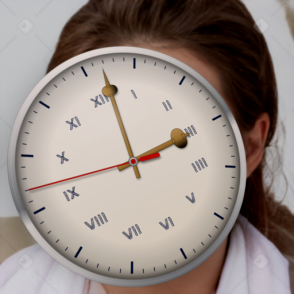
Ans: 3:01:47
